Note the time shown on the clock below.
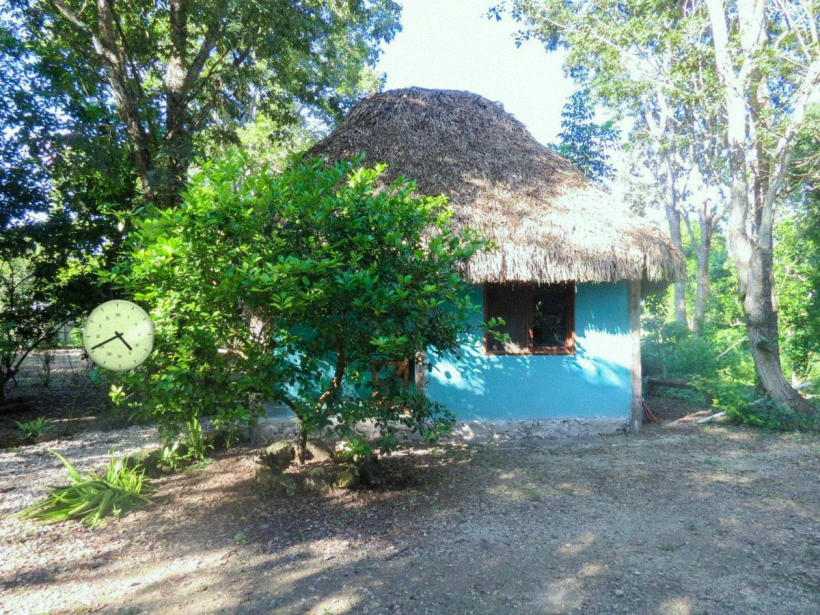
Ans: 4:41
